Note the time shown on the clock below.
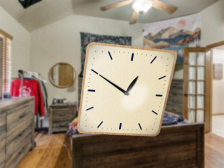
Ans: 12:50
